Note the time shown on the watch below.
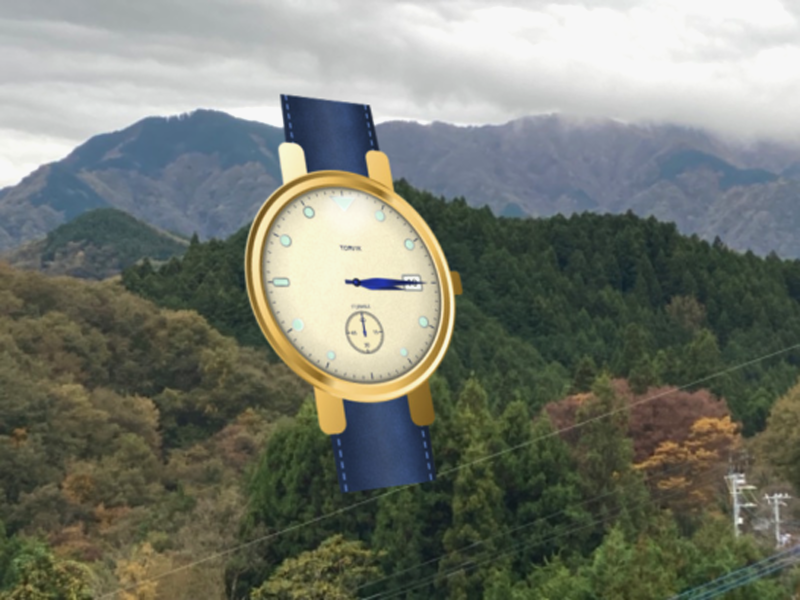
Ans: 3:15
